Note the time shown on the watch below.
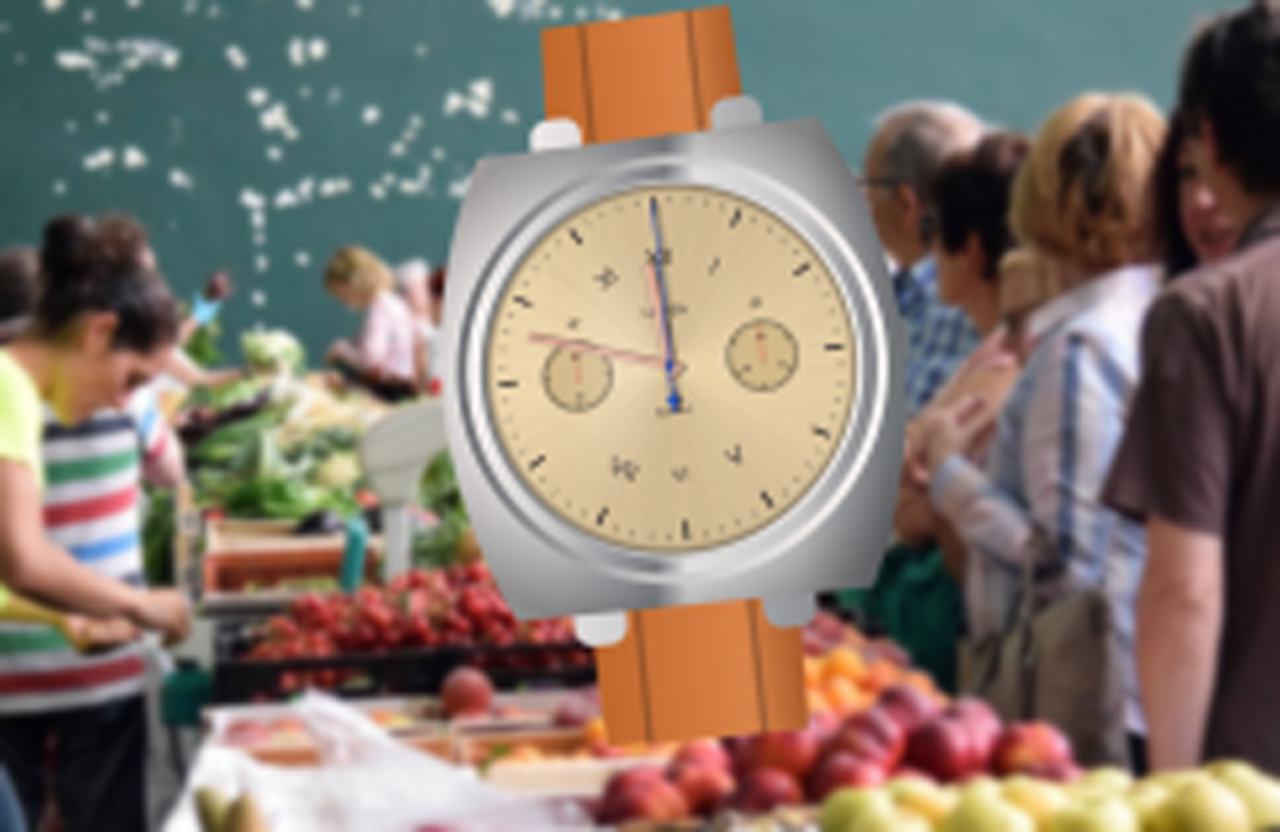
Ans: 11:48
